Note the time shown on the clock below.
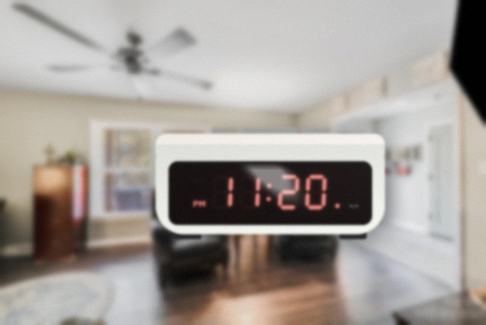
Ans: 11:20
